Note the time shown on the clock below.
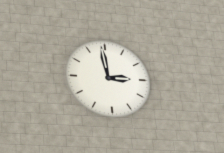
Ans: 2:59
